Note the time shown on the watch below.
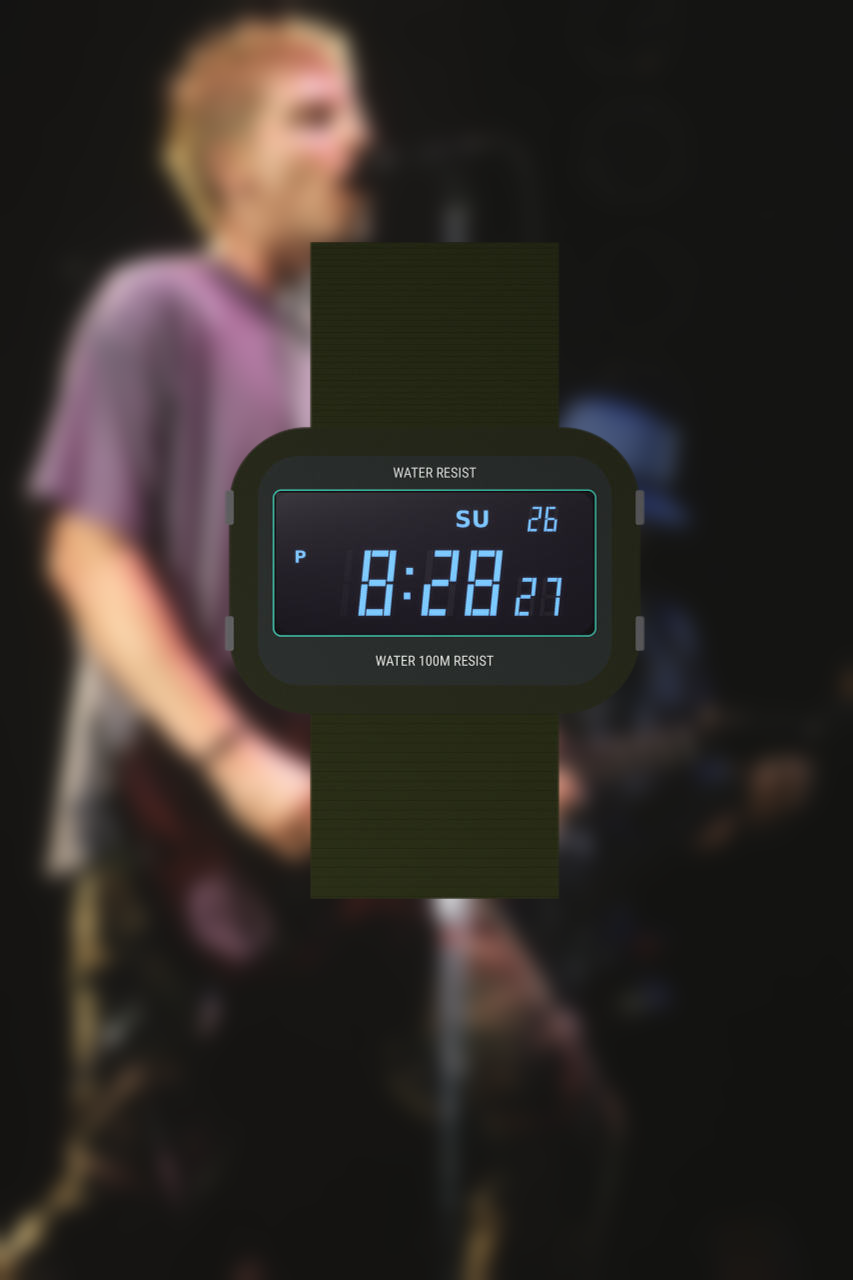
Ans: 8:28:27
